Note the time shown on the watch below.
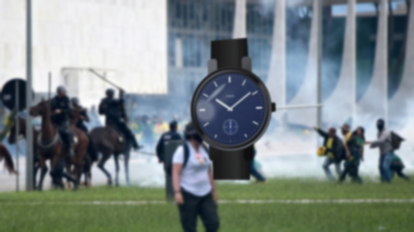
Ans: 10:09
